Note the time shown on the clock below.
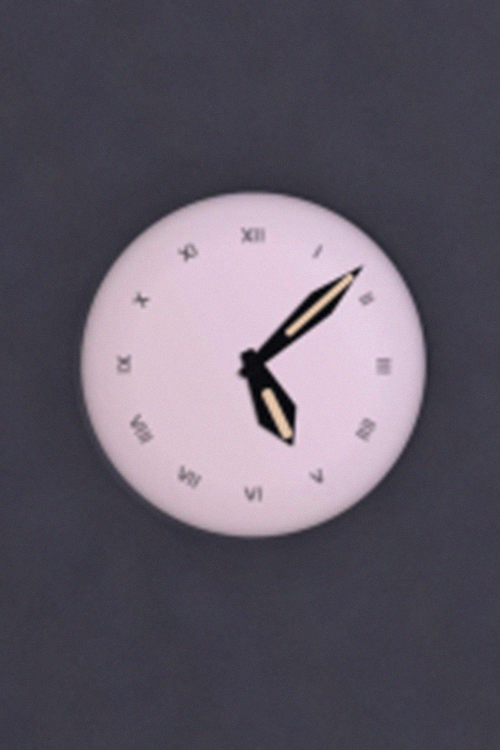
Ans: 5:08
